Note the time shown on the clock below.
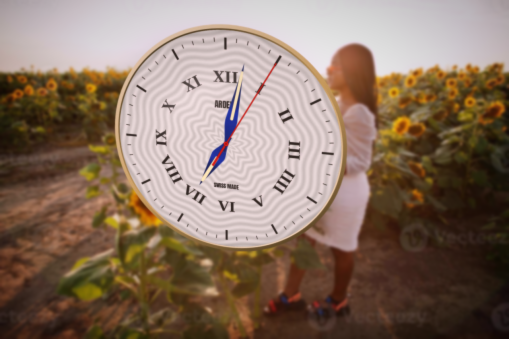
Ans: 7:02:05
